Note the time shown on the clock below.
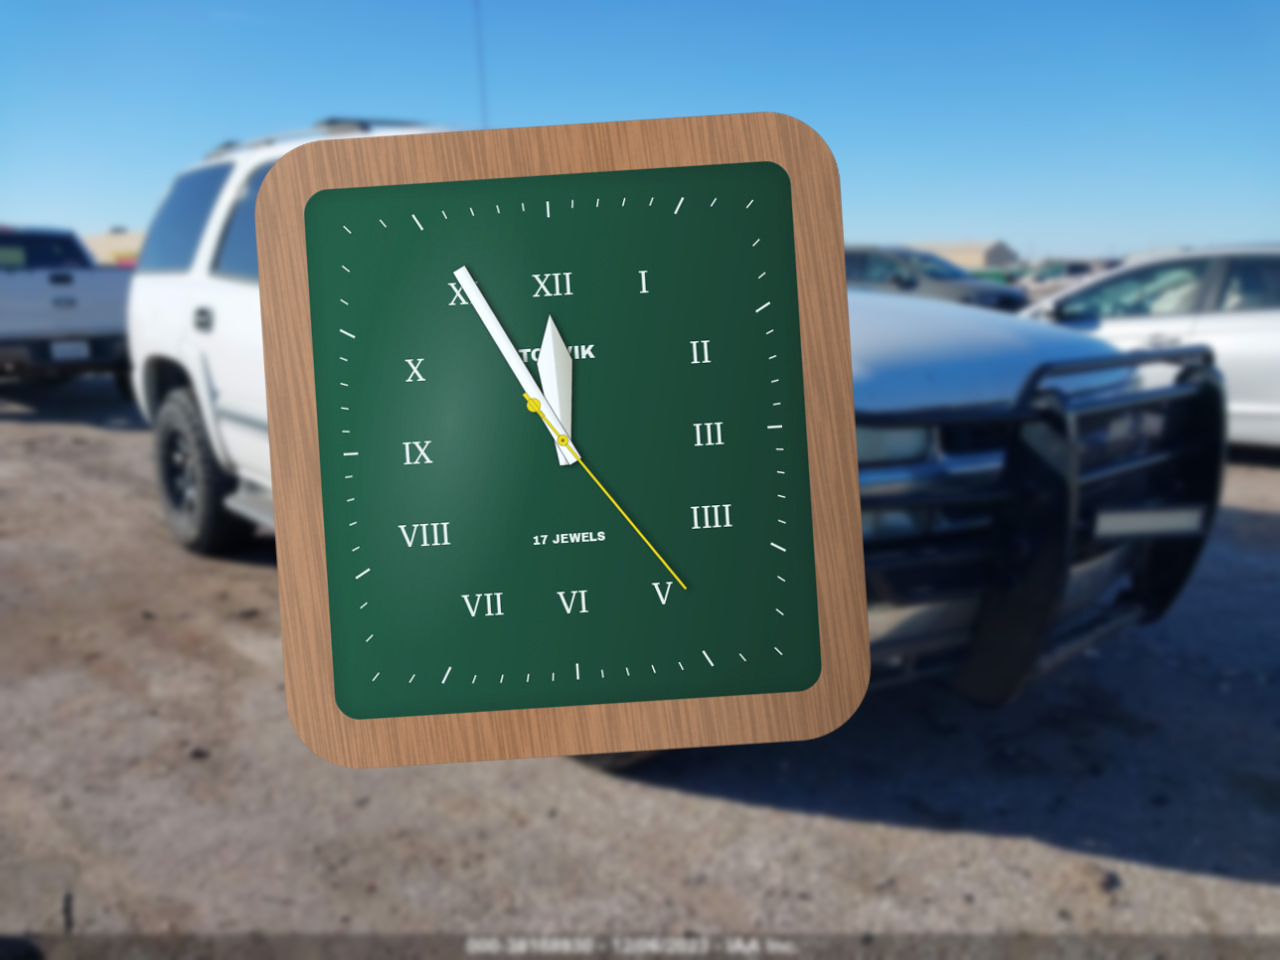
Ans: 11:55:24
